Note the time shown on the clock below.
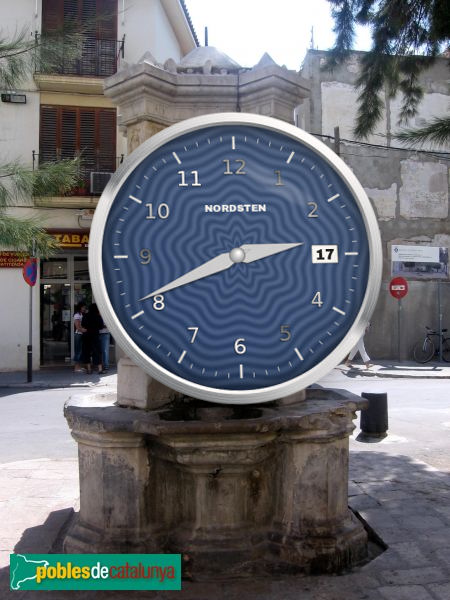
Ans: 2:41
